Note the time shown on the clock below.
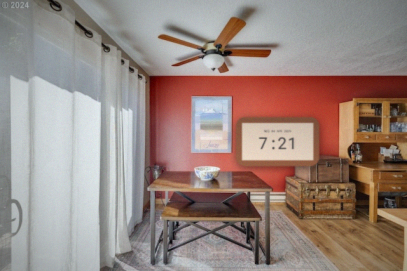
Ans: 7:21
